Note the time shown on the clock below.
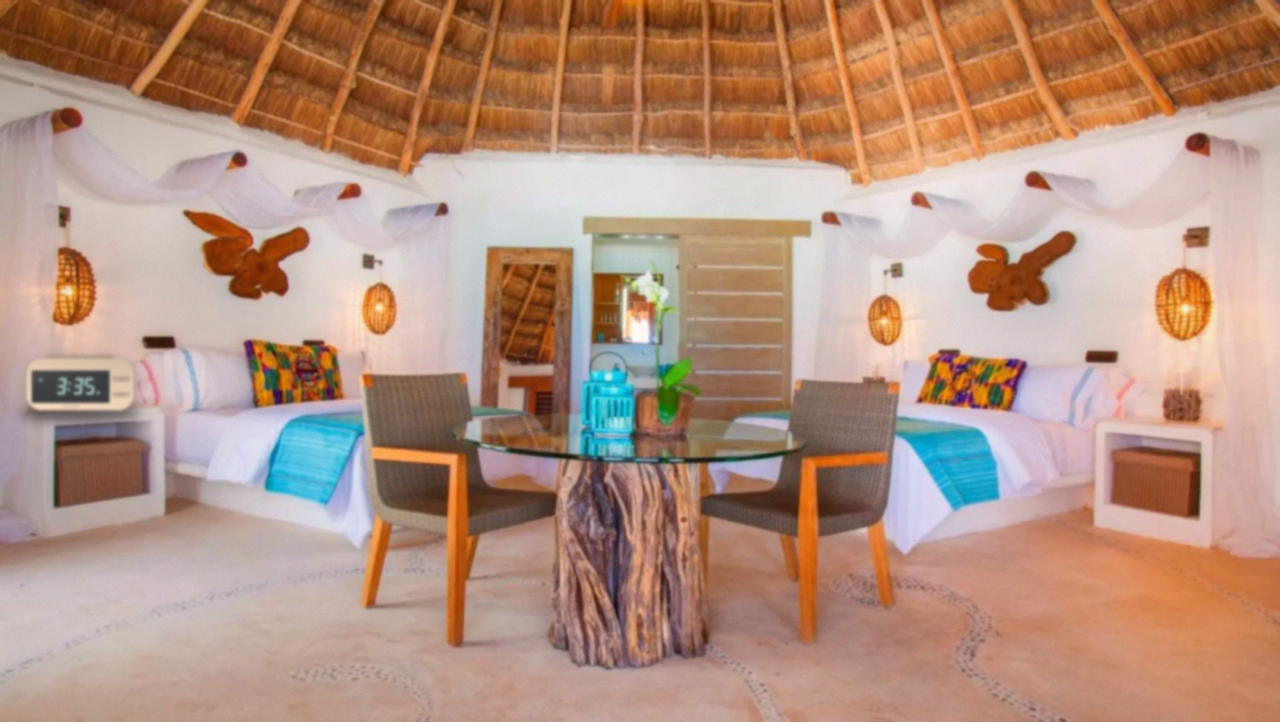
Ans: 3:35
